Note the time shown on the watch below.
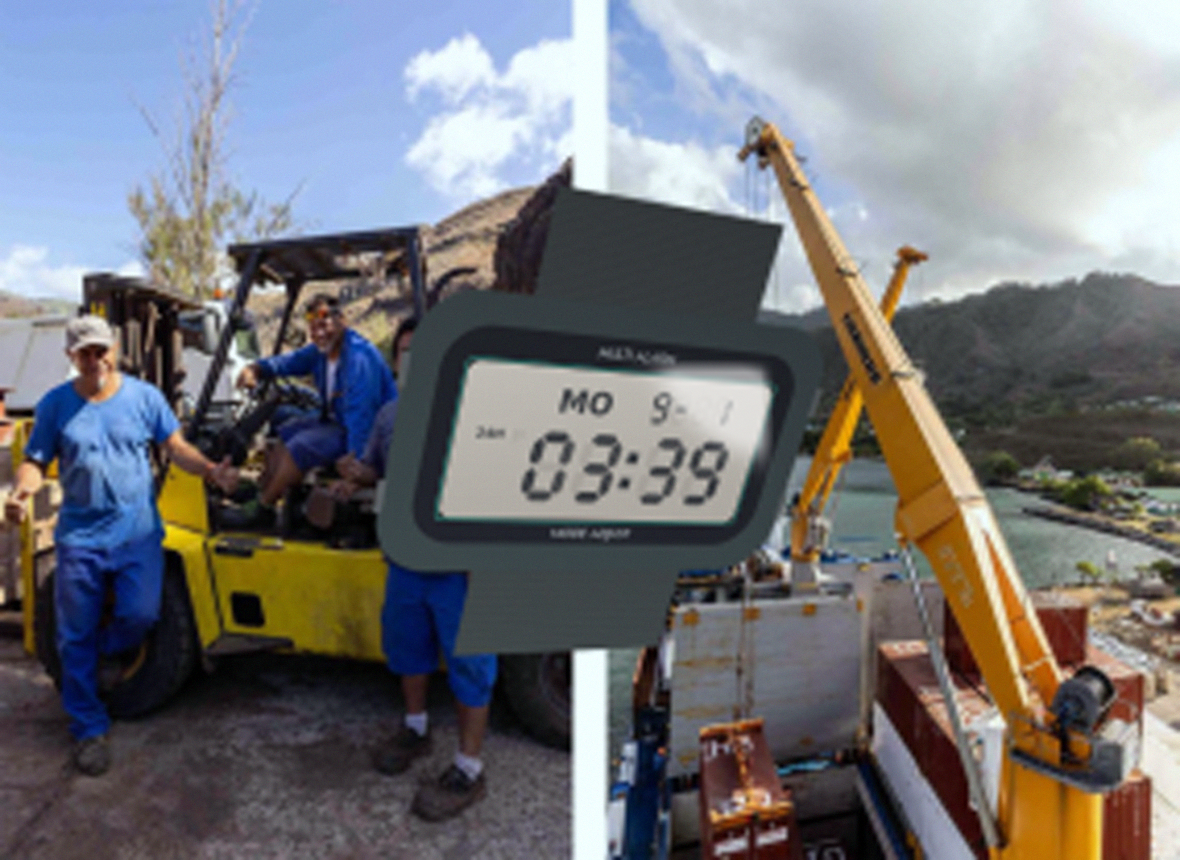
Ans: 3:39
